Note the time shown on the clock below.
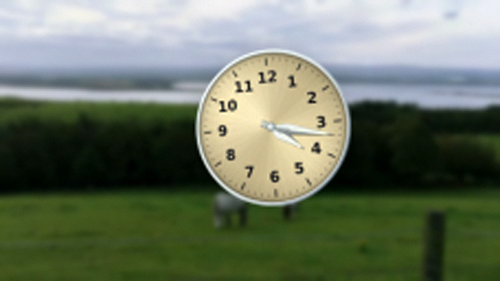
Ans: 4:17
